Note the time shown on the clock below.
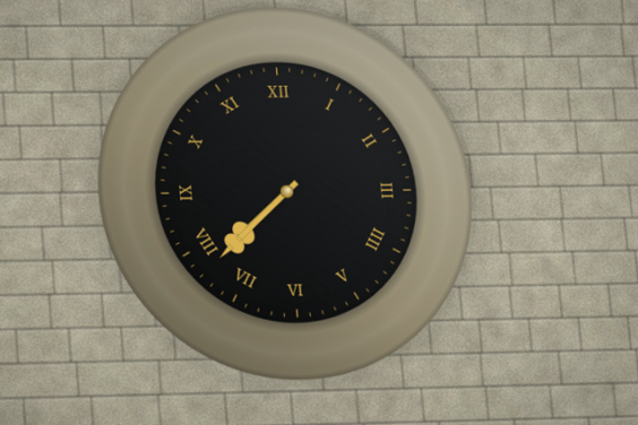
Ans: 7:38
